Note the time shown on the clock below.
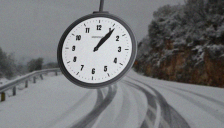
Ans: 1:06
